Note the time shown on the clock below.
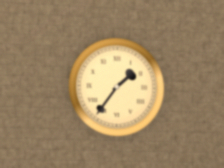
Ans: 1:36
